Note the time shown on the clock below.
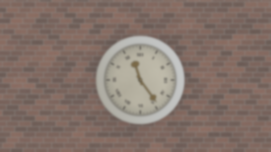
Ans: 11:24
